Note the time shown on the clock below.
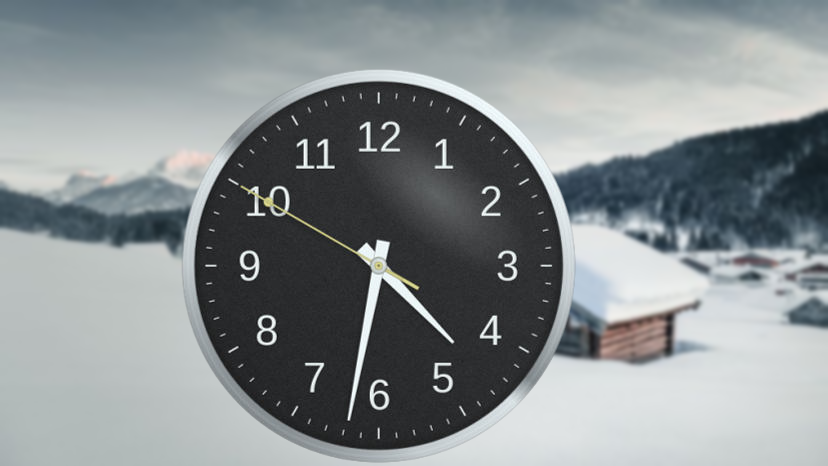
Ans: 4:31:50
